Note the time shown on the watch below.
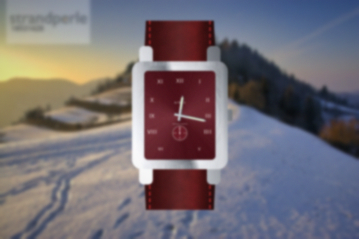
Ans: 12:17
